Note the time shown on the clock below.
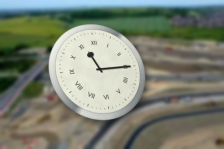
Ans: 11:15
